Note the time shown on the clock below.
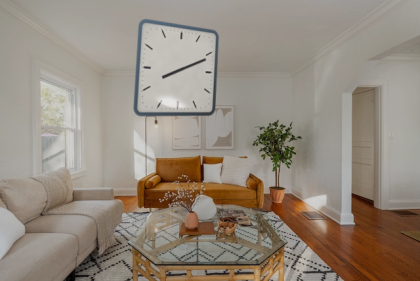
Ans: 8:11
